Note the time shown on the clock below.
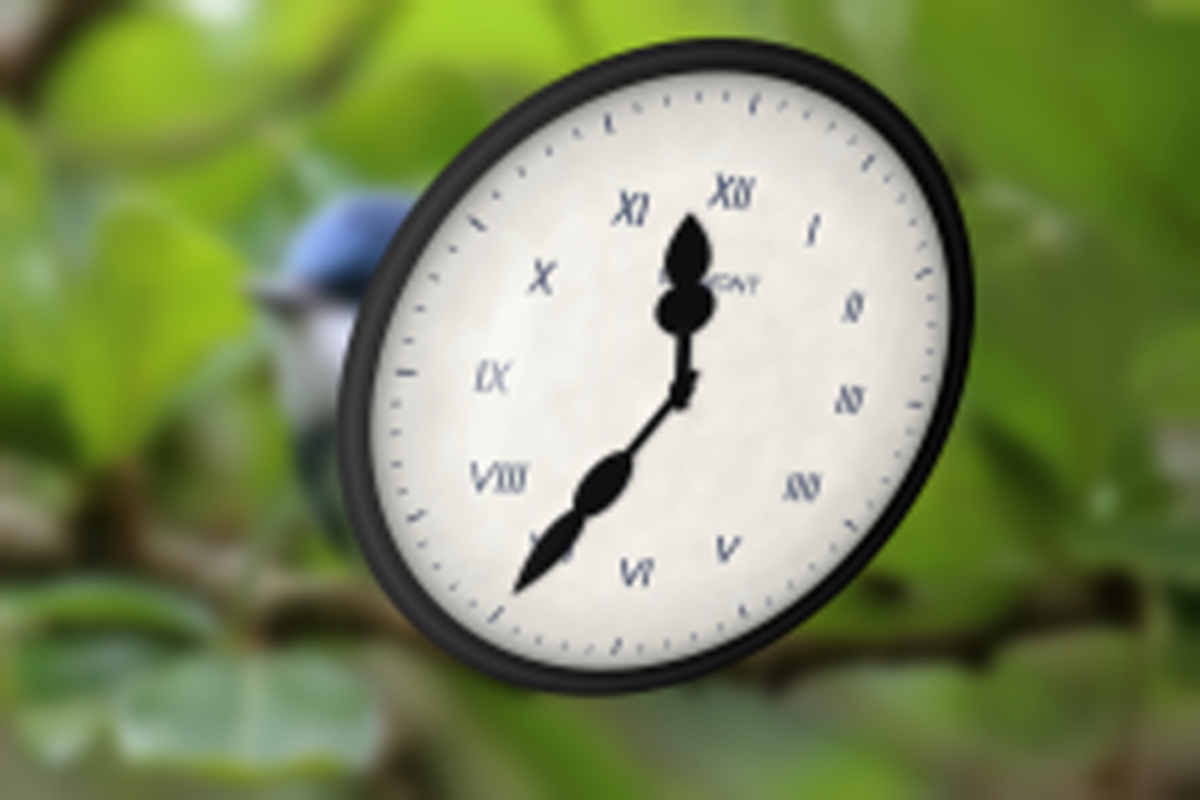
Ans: 11:35
